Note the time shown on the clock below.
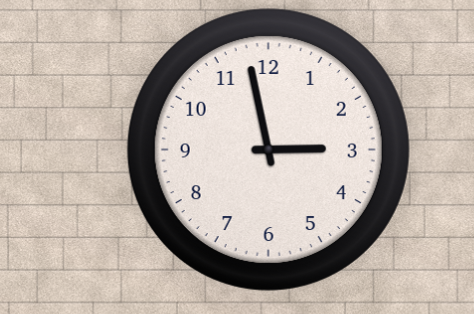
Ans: 2:58
